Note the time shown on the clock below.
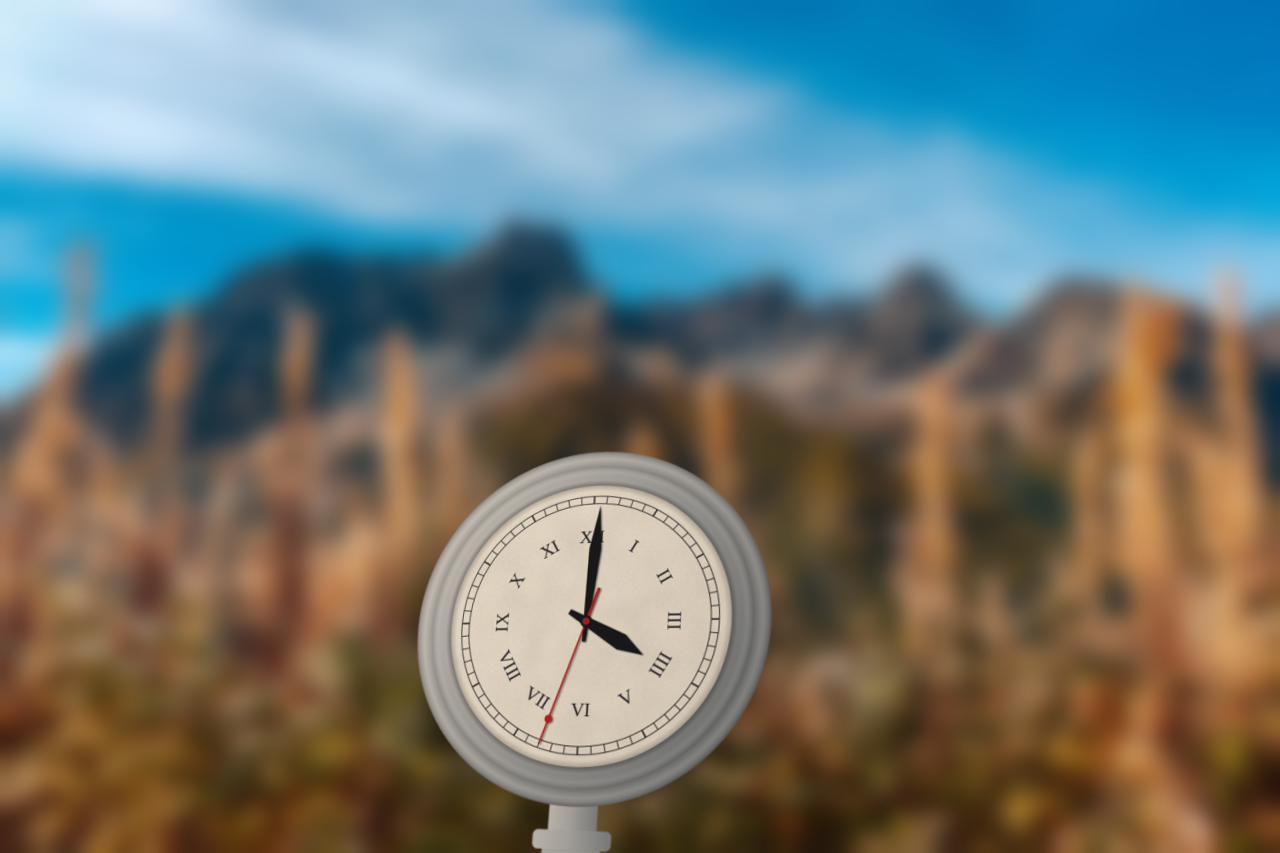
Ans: 4:00:33
